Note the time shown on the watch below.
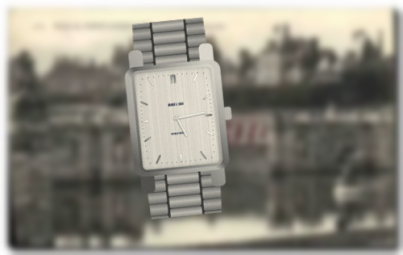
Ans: 5:14
